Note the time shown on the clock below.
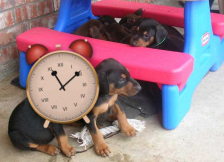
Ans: 11:09
